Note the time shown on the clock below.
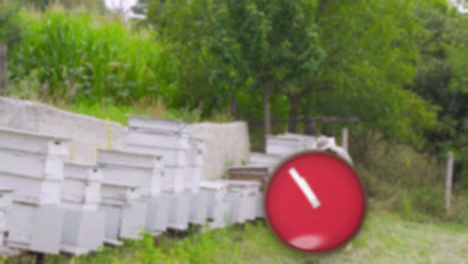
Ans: 10:54
